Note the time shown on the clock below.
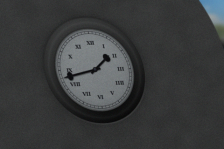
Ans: 1:43
